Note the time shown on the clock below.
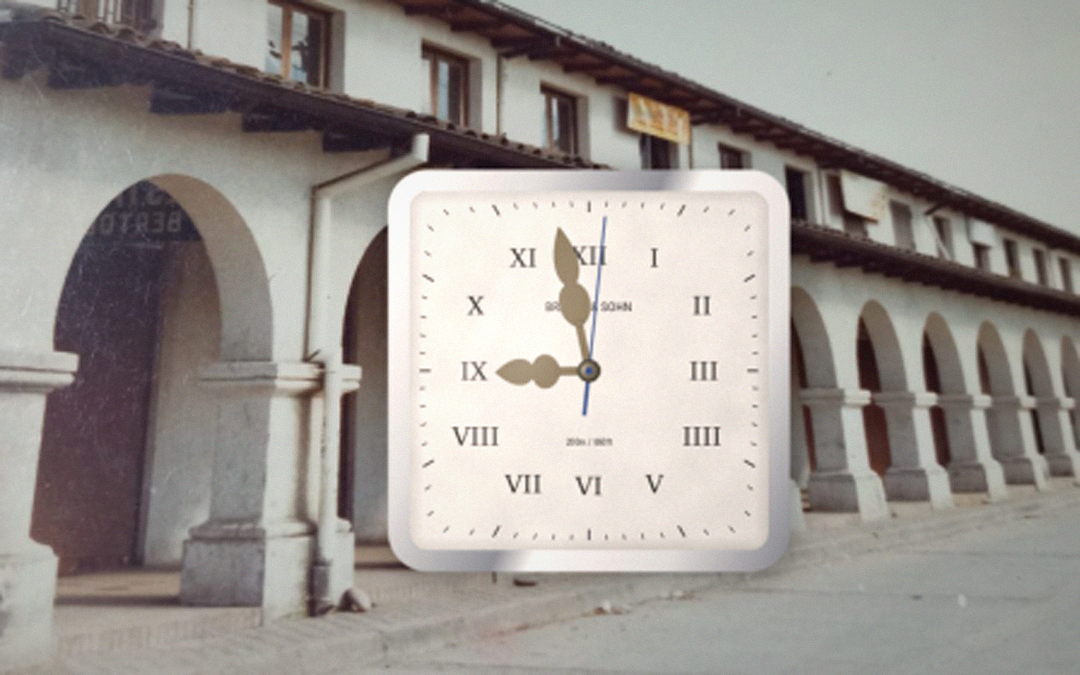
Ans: 8:58:01
